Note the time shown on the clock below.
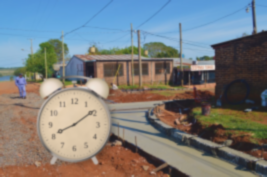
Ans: 8:09
